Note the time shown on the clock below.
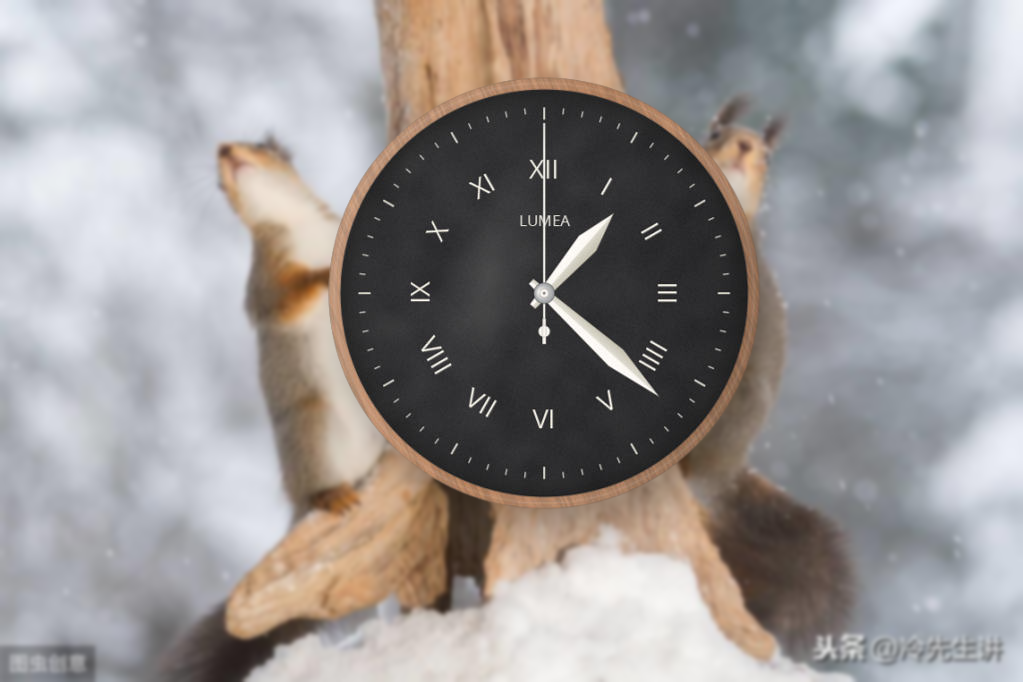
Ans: 1:22:00
